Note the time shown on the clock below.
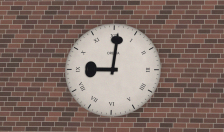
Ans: 9:01
